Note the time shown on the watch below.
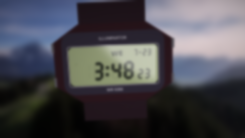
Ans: 3:48
